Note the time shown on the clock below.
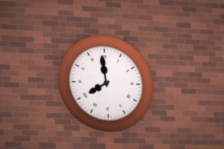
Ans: 7:59
